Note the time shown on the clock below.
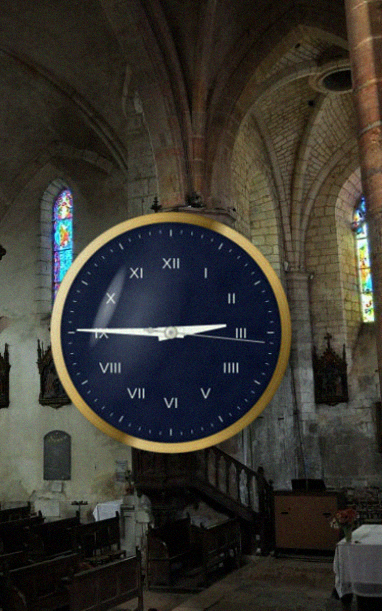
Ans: 2:45:16
